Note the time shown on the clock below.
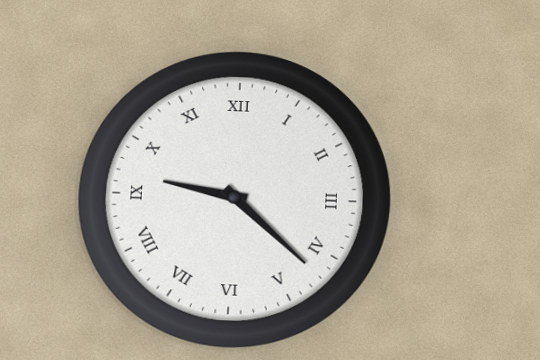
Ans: 9:22
